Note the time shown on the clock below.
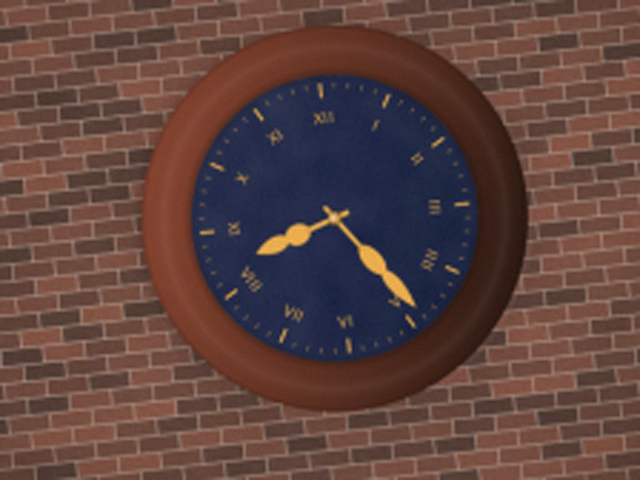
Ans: 8:24
